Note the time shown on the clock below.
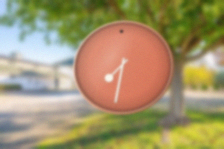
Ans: 7:32
